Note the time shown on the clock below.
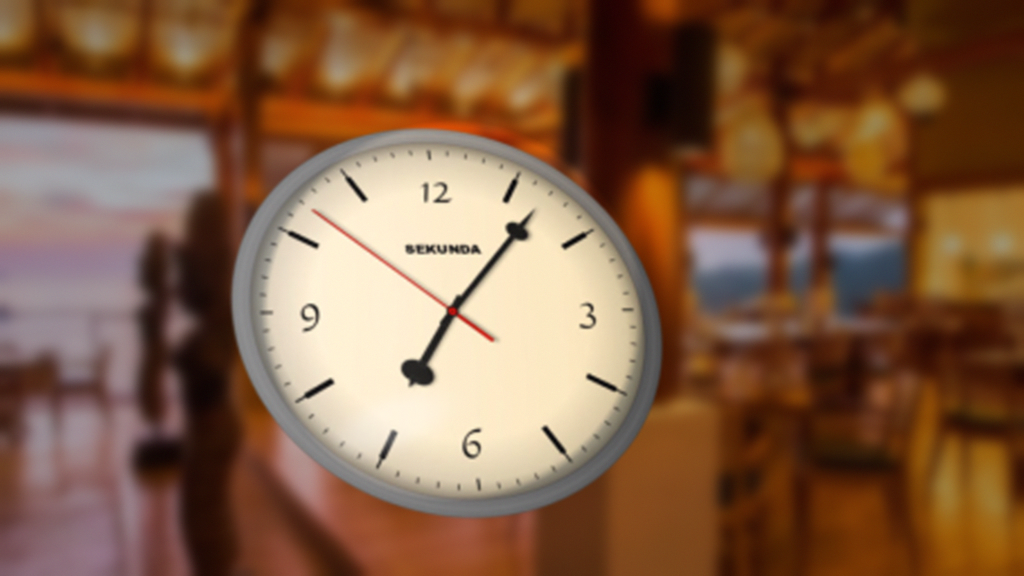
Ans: 7:06:52
